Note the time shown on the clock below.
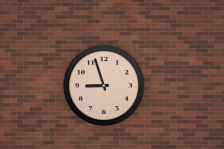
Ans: 8:57
